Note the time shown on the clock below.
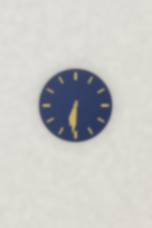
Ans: 6:31
